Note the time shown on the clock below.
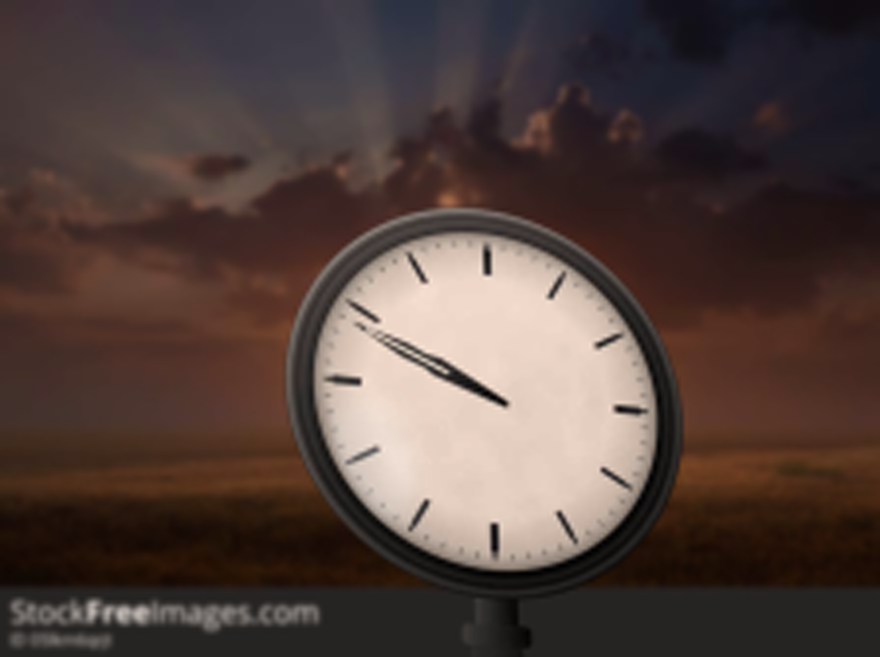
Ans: 9:49
